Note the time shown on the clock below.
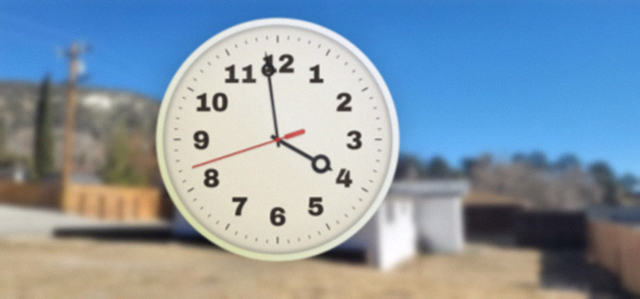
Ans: 3:58:42
